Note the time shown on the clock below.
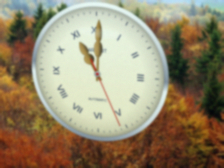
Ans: 11:00:26
